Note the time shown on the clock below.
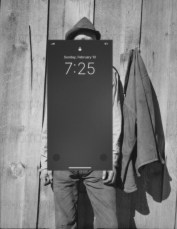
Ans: 7:25
